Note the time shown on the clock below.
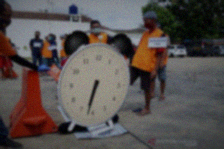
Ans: 6:32
